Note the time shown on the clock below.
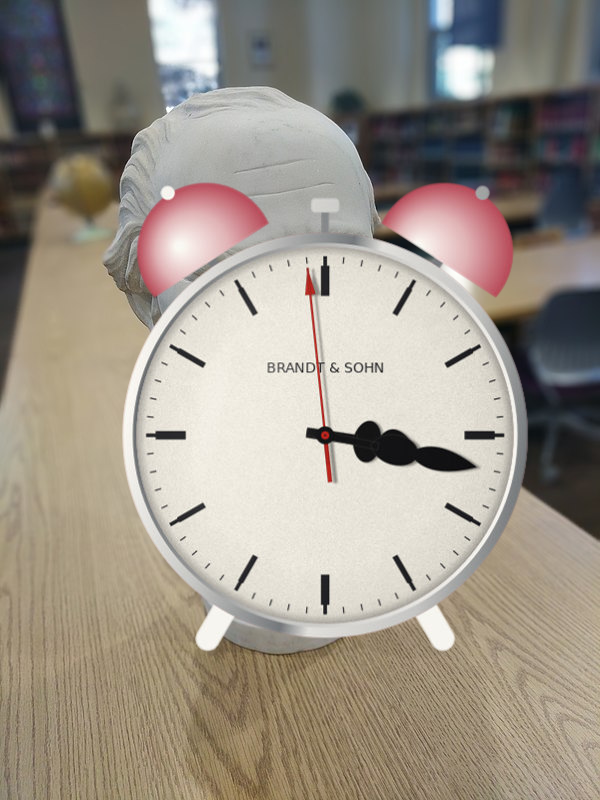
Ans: 3:16:59
